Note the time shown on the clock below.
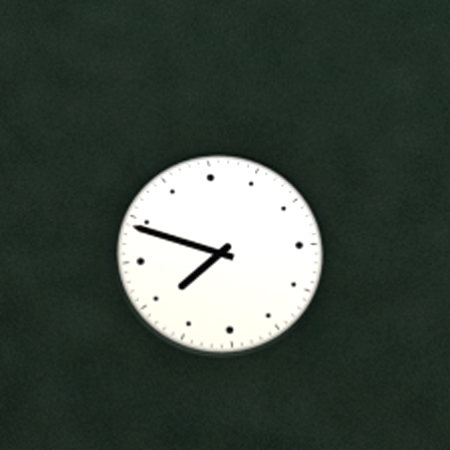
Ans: 7:49
